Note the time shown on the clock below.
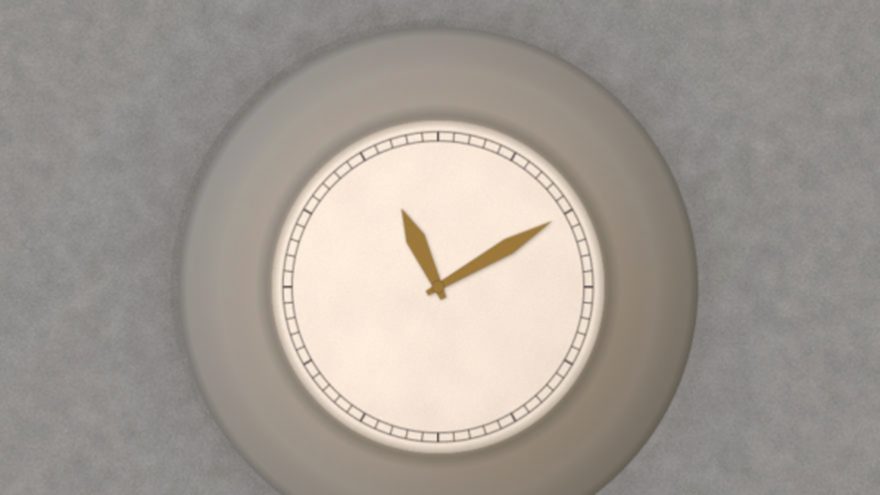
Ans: 11:10
